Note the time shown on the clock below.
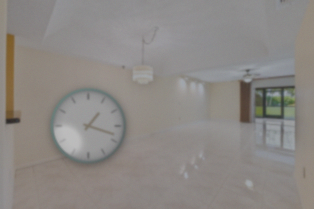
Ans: 1:18
